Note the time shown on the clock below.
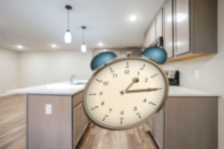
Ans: 1:15
